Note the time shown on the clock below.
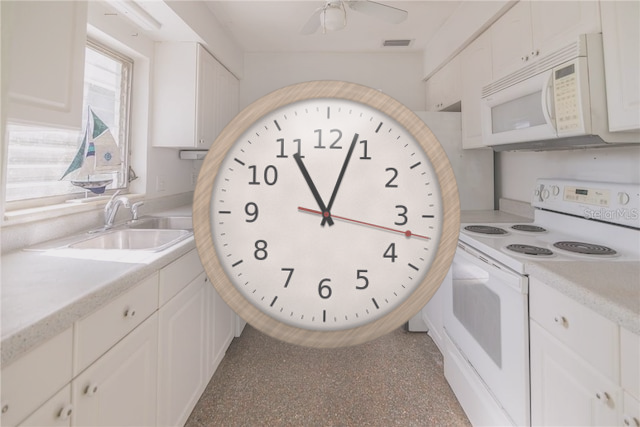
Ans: 11:03:17
